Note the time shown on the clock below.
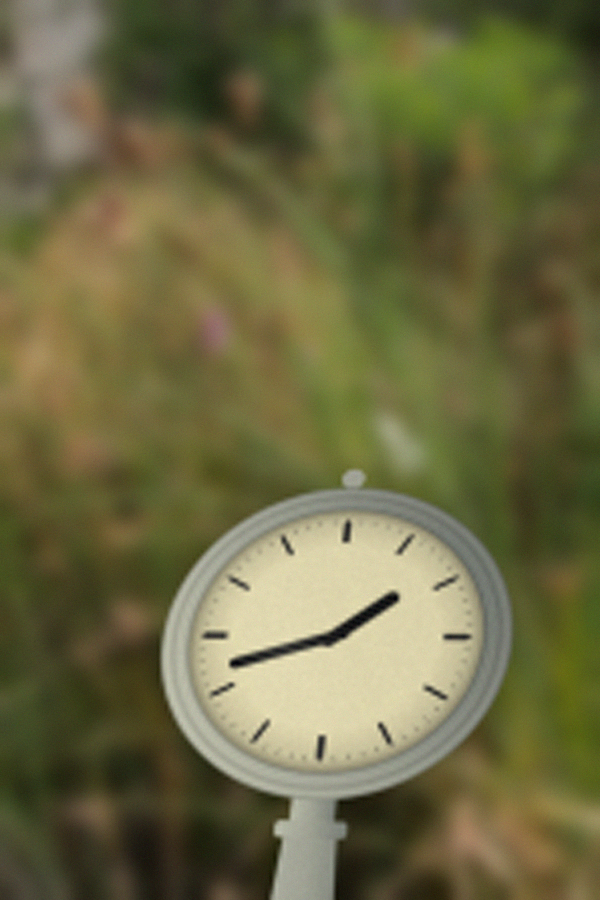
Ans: 1:42
